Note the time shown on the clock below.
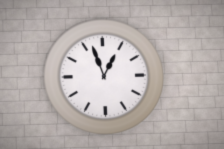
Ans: 12:57
